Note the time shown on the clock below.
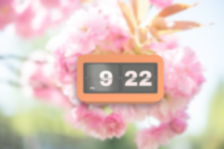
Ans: 9:22
